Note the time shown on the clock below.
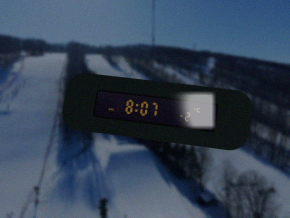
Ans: 8:07
